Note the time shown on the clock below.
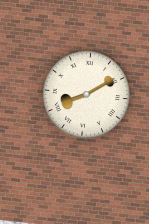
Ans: 8:09
